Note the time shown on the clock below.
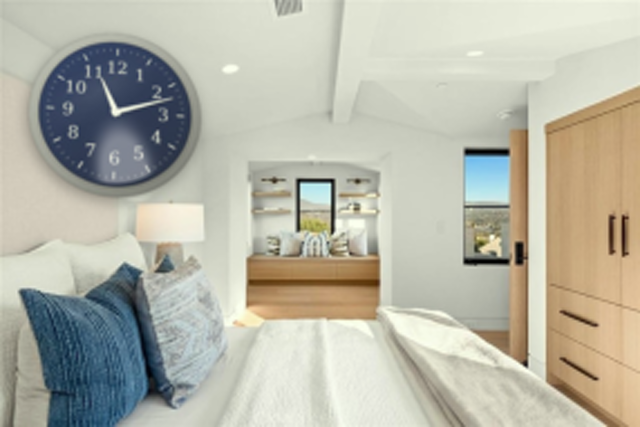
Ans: 11:12
